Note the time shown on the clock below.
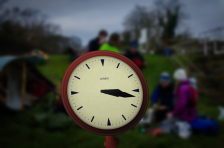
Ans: 3:17
